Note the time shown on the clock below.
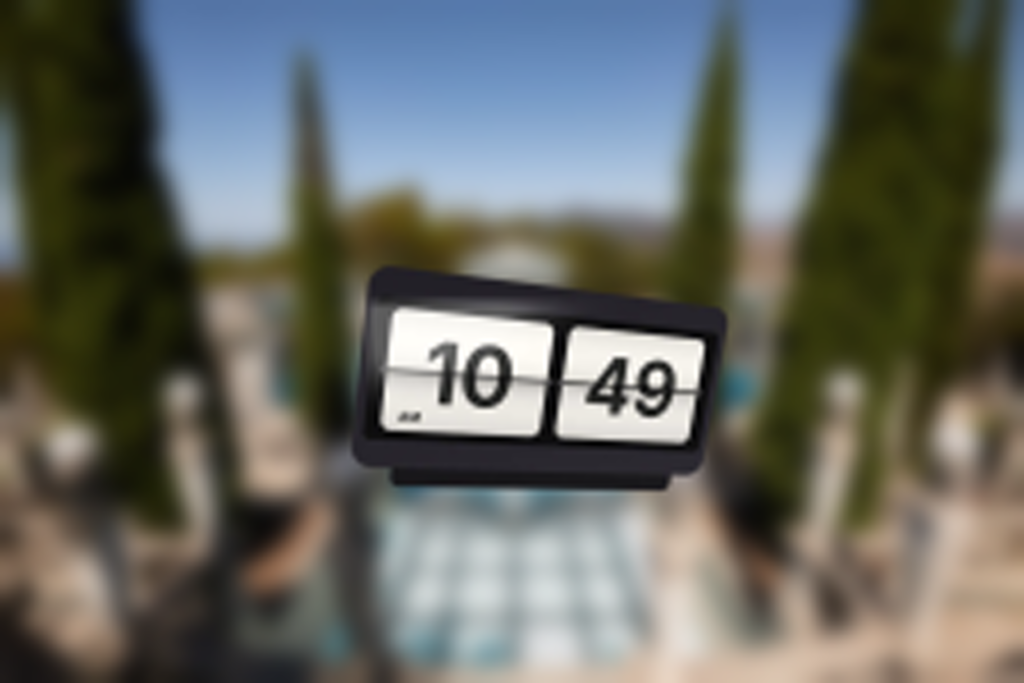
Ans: 10:49
